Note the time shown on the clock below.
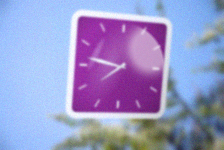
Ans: 7:47
